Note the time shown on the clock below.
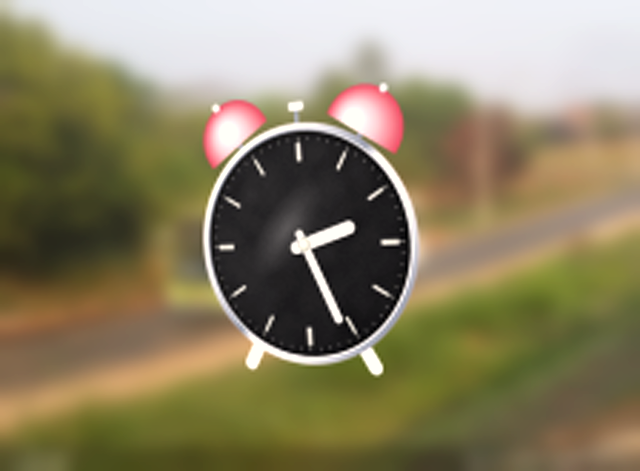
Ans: 2:26
